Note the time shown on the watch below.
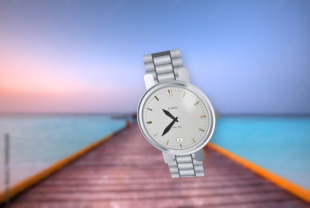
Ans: 10:38
